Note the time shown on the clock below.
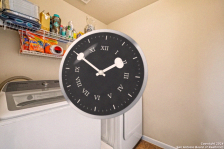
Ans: 1:50
